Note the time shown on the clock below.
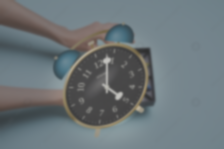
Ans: 5:03
